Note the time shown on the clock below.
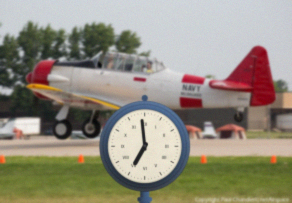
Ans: 6:59
